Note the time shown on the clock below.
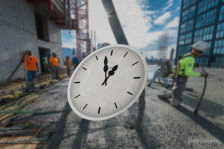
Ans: 12:58
